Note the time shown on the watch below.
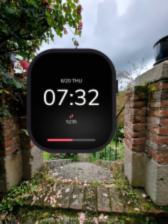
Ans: 7:32
